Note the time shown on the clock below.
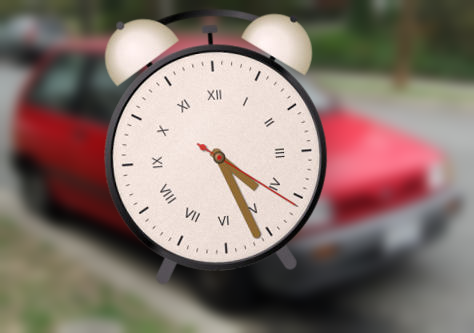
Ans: 4:26:21
